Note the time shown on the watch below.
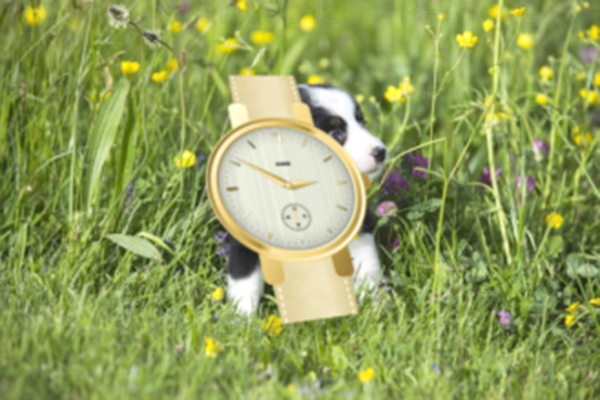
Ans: 2:51
